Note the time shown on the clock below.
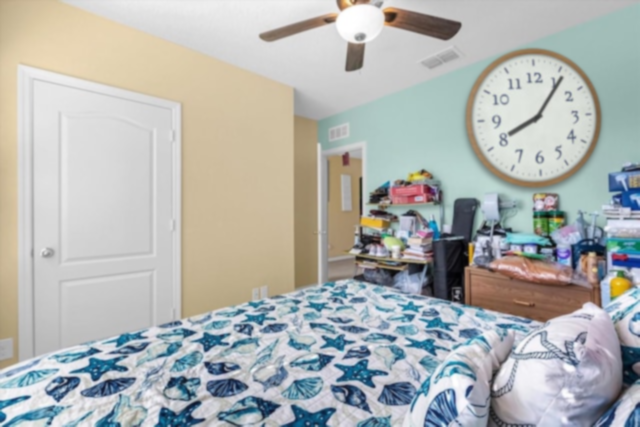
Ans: 8:06
